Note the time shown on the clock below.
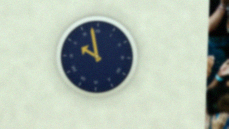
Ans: 9:58
